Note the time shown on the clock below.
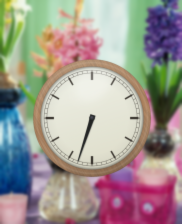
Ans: 6:33
